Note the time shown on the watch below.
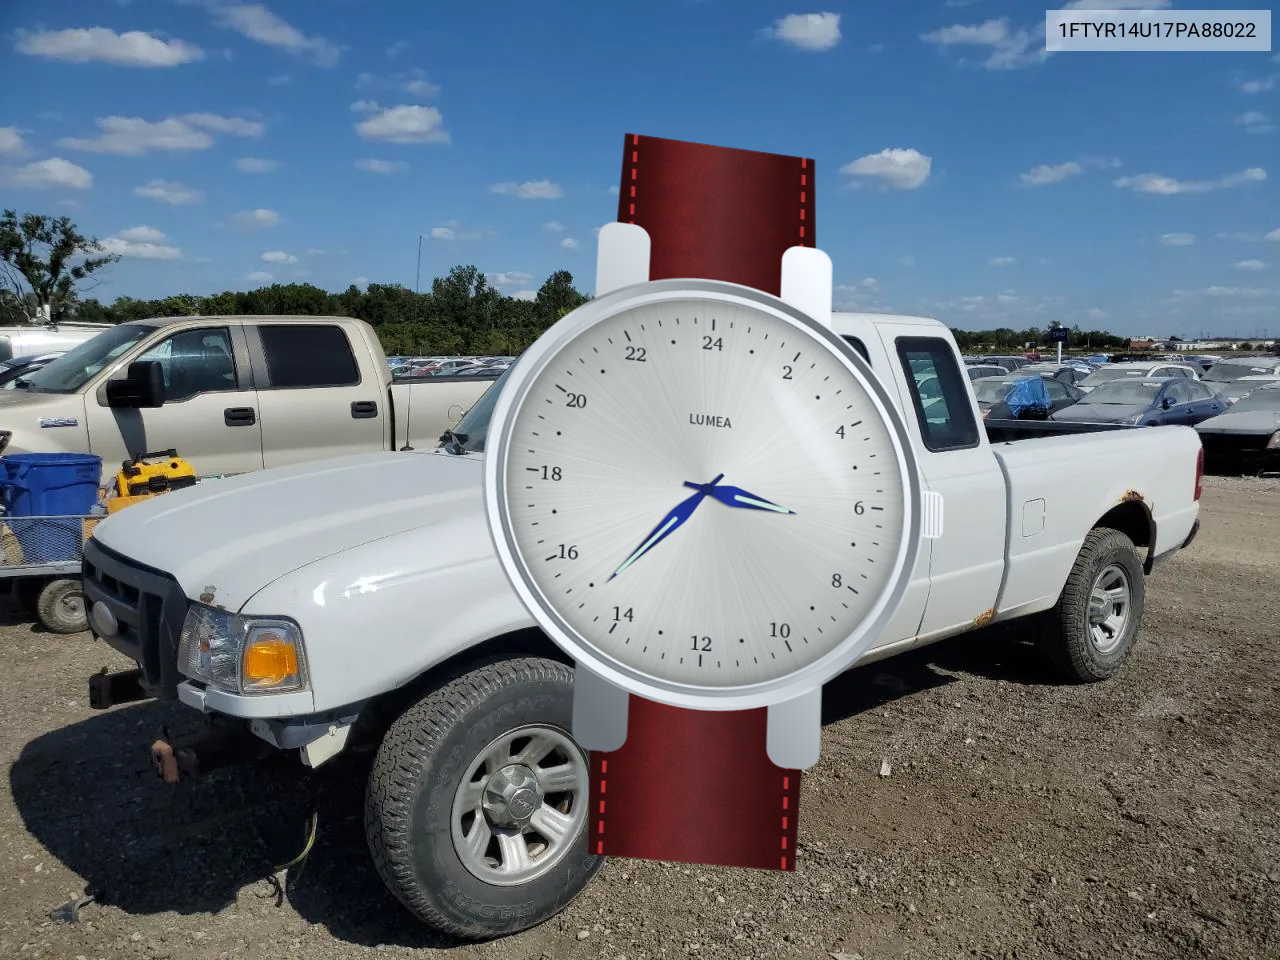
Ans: 6:37
